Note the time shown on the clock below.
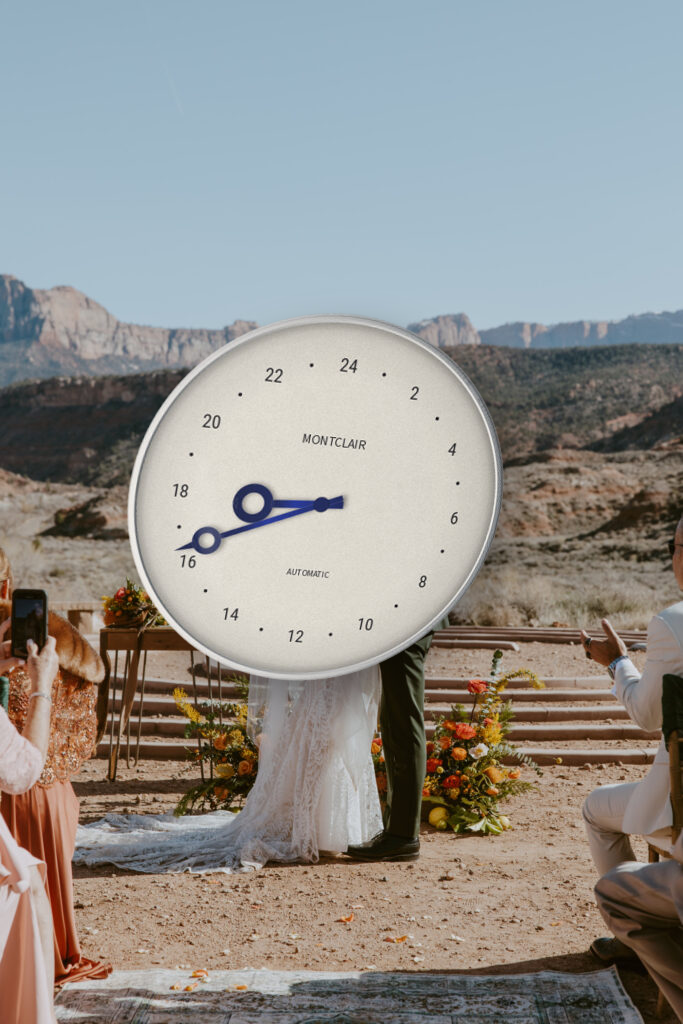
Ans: 17:41
